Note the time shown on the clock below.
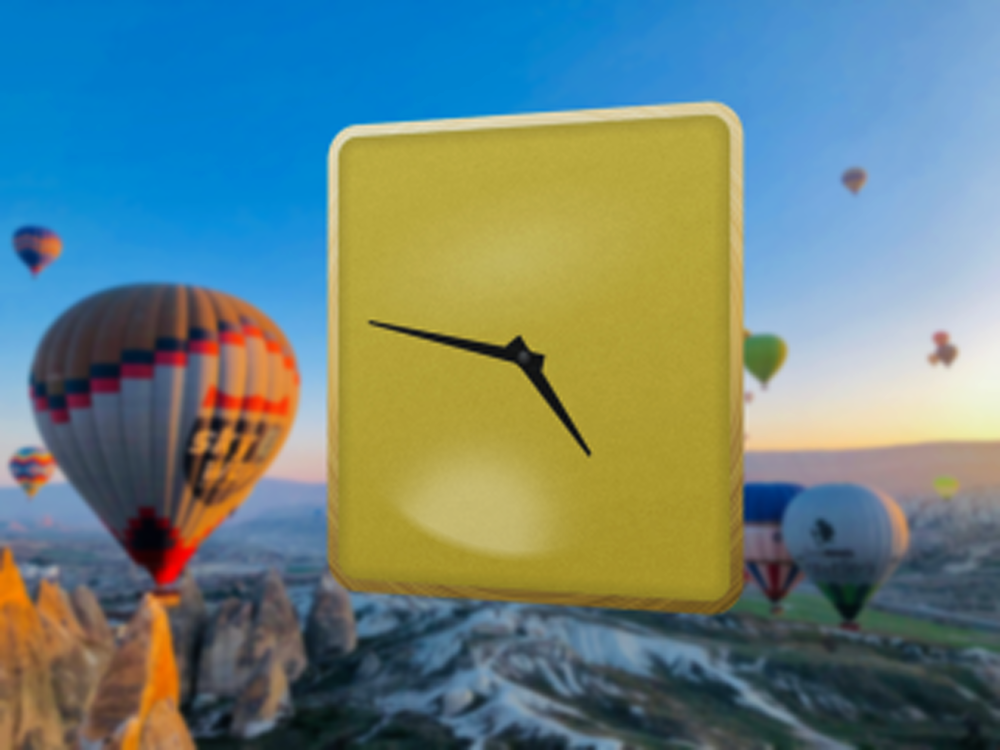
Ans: 4:47
